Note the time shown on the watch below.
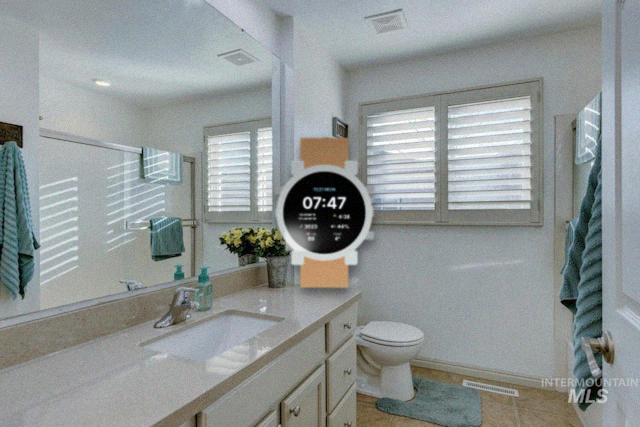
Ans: 7:47
